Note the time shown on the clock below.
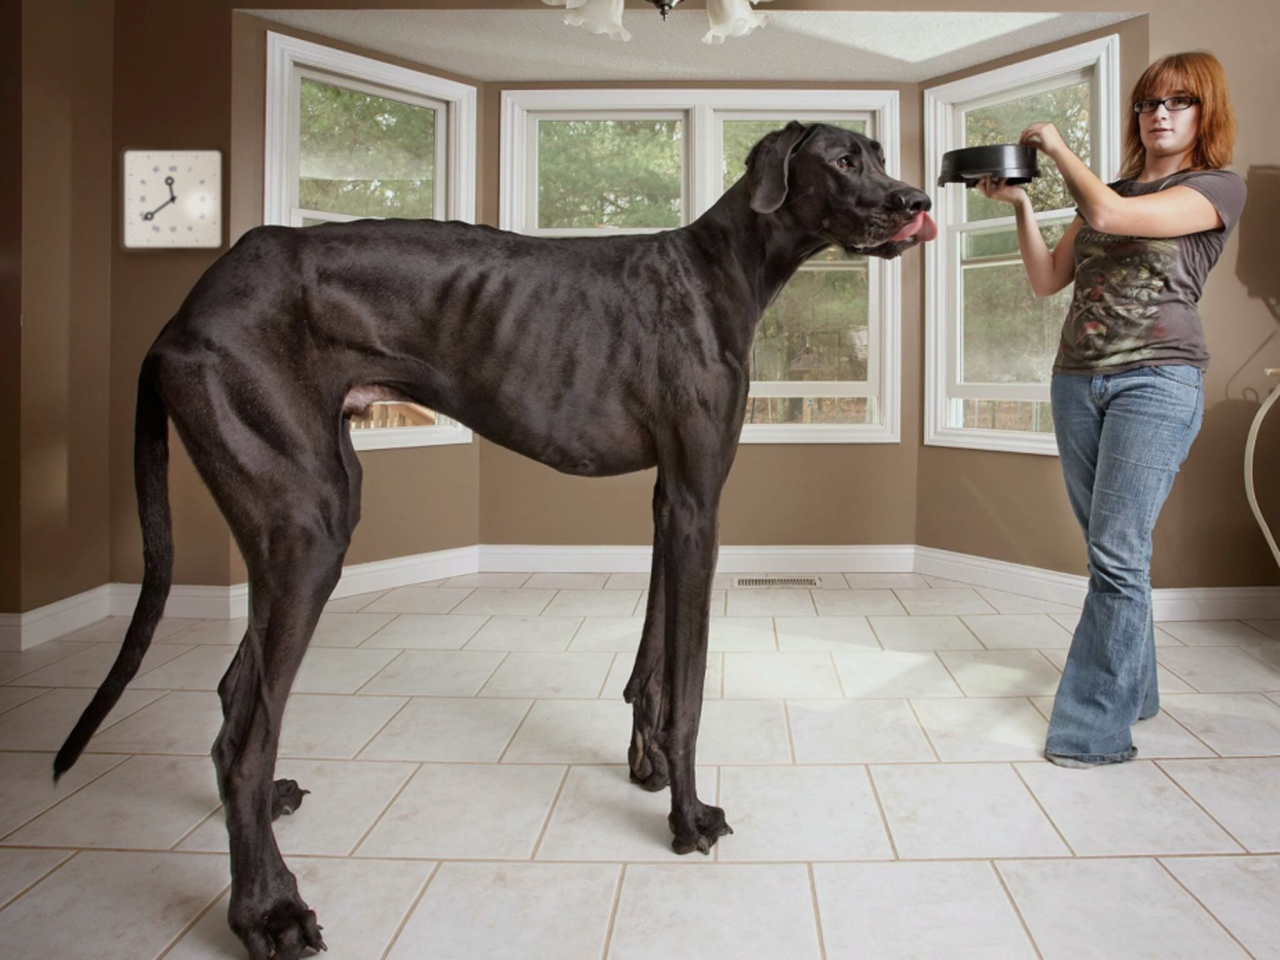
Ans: 11:39
